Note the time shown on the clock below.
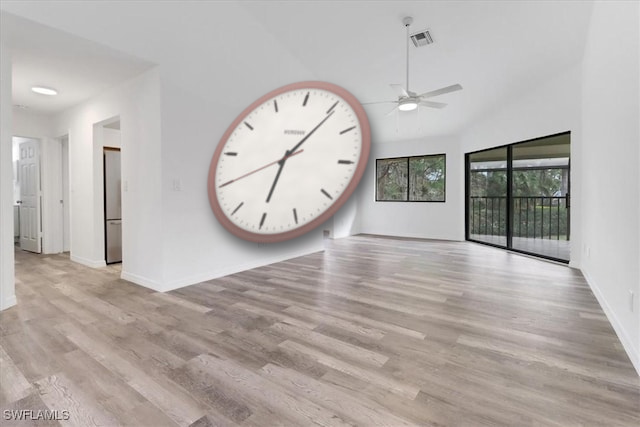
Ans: 6:05:40
